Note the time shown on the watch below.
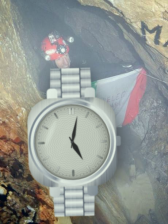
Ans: 5:02
